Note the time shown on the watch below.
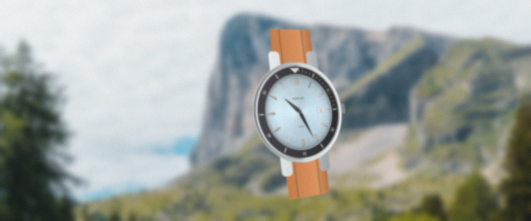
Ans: 10:26
